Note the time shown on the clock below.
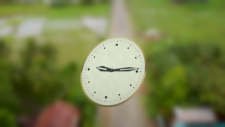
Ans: 9:14
